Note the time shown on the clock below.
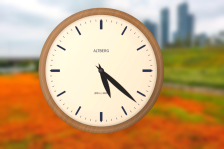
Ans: 5:22
